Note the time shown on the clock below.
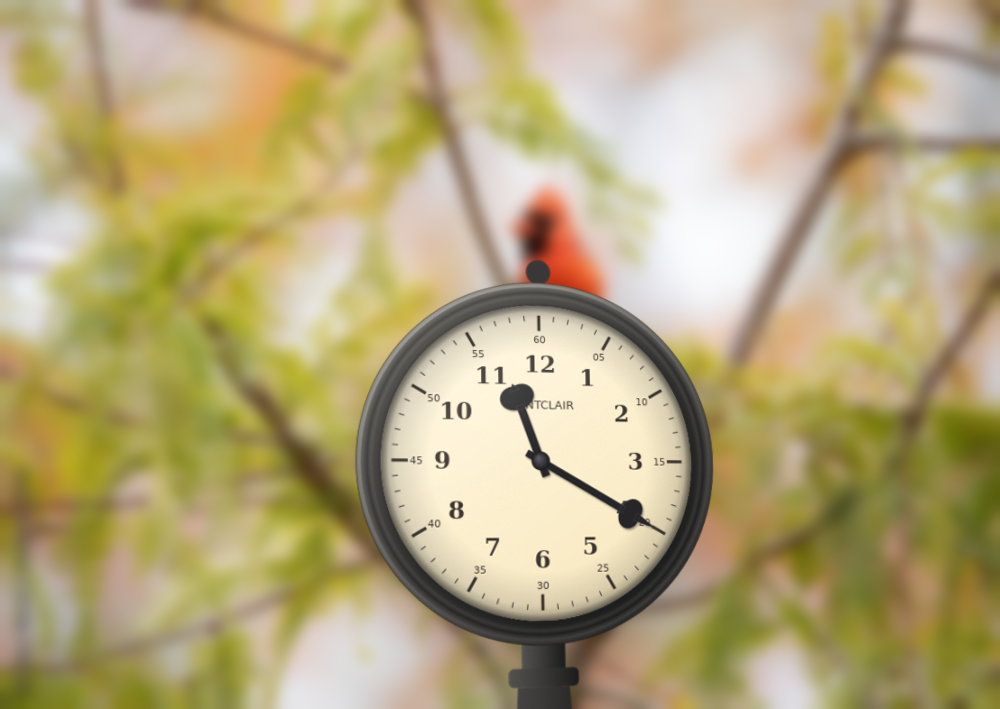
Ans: 11:20
